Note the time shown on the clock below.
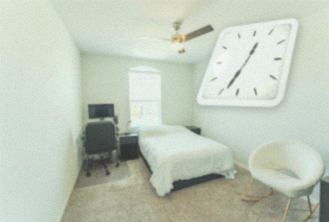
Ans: 12:34
